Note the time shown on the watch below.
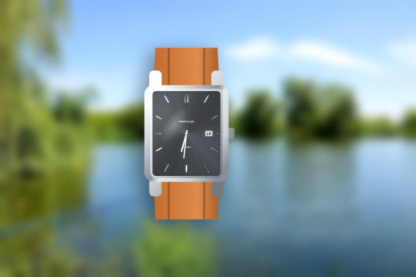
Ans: 6:31
